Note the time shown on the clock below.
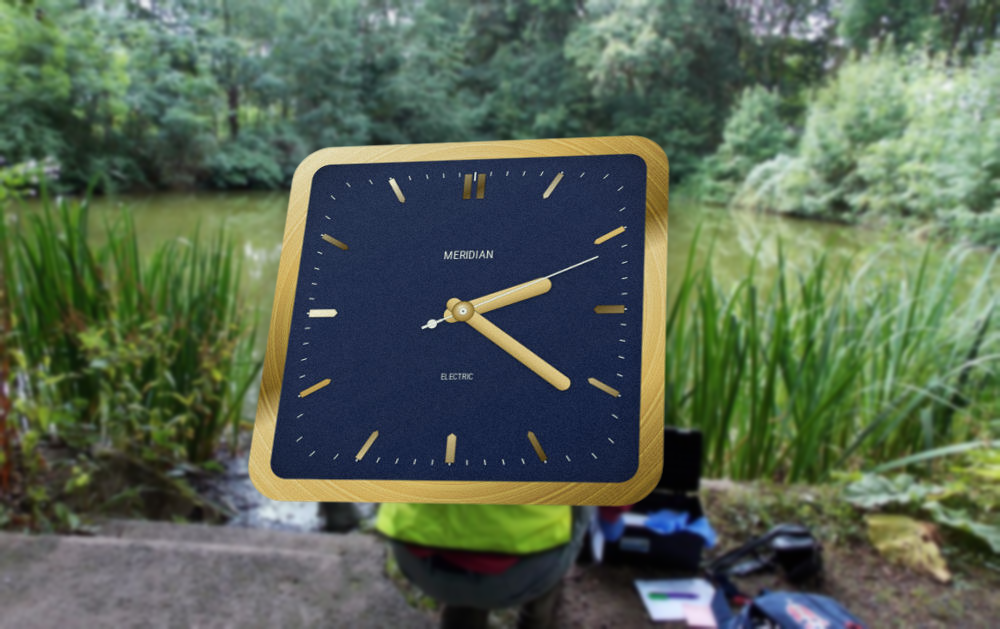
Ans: 2:21:11
